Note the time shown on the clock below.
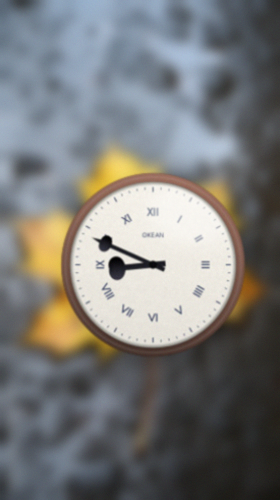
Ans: 8:49
